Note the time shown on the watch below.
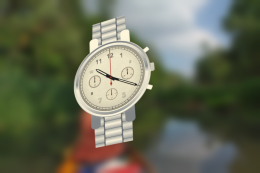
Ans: 10:20
